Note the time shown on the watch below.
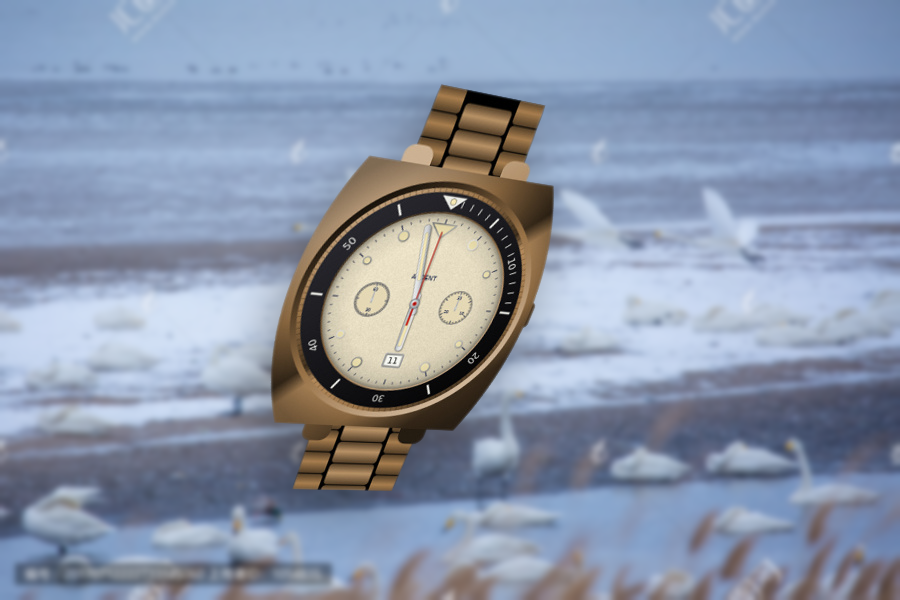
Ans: 5:58
